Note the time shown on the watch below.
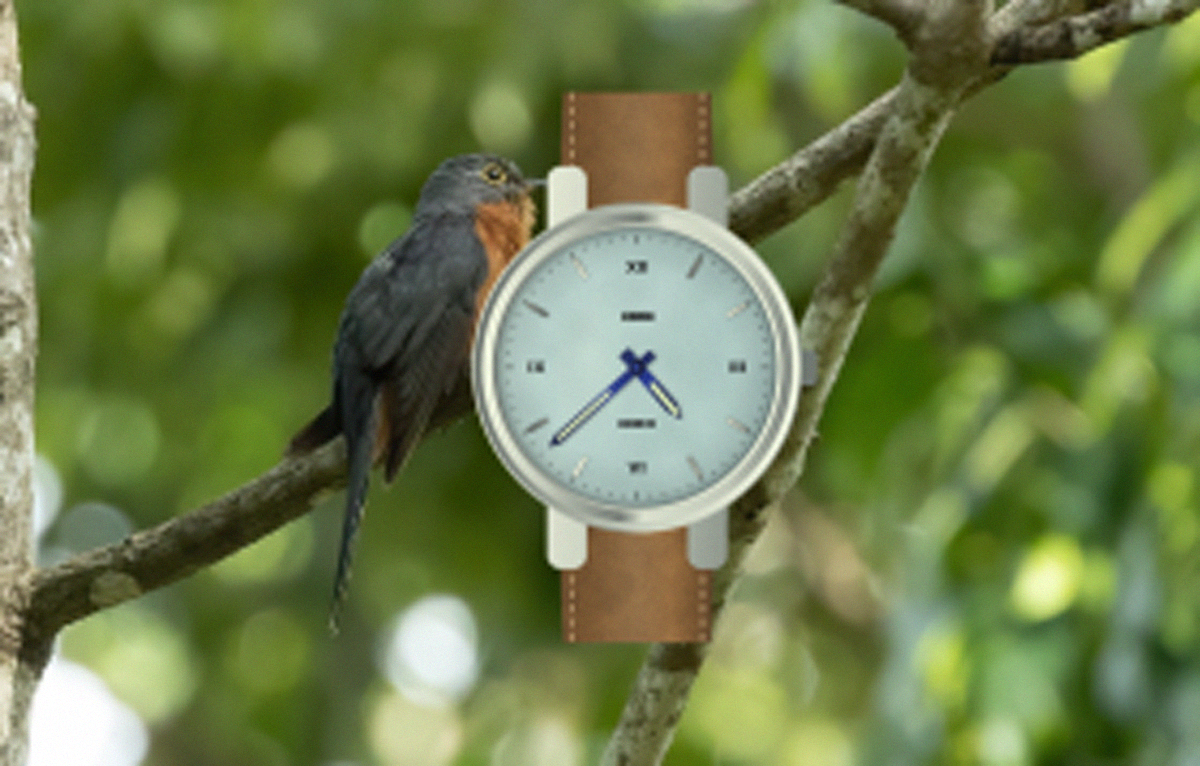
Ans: 4:38
